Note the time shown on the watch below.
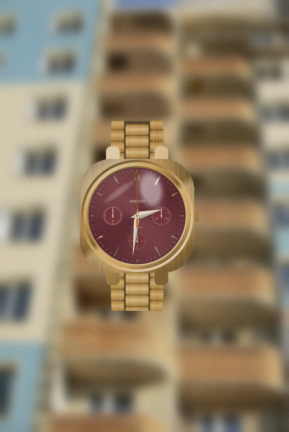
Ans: 2:31
